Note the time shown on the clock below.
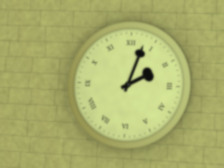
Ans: 2:03
